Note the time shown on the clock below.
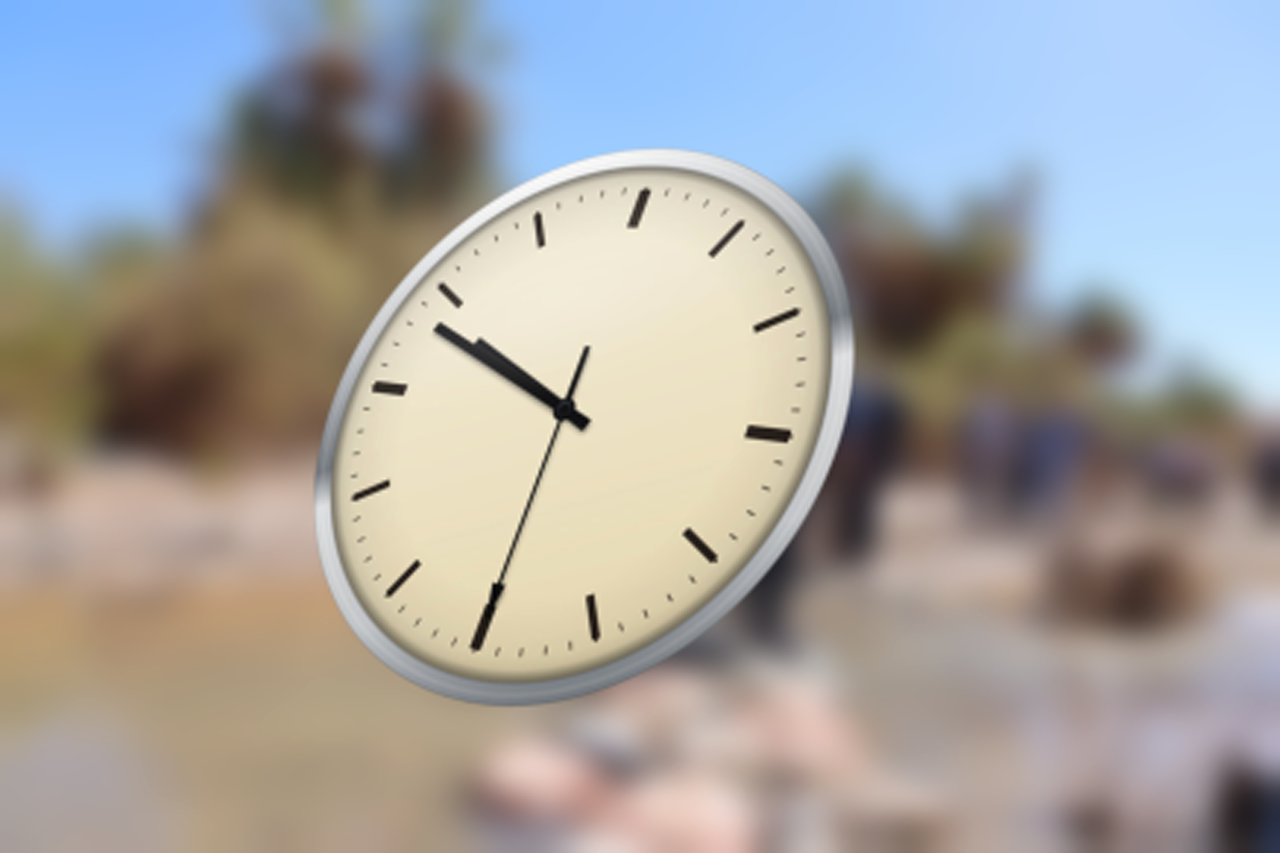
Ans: 9:48:30
